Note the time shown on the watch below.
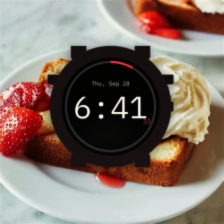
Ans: 6:41
